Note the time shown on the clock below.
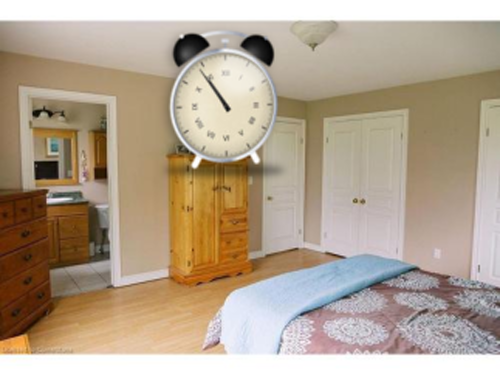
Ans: 10:54
